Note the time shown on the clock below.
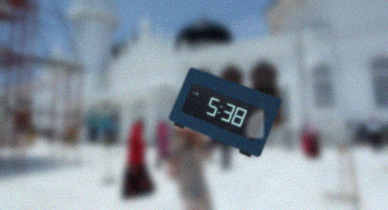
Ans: 5:38
